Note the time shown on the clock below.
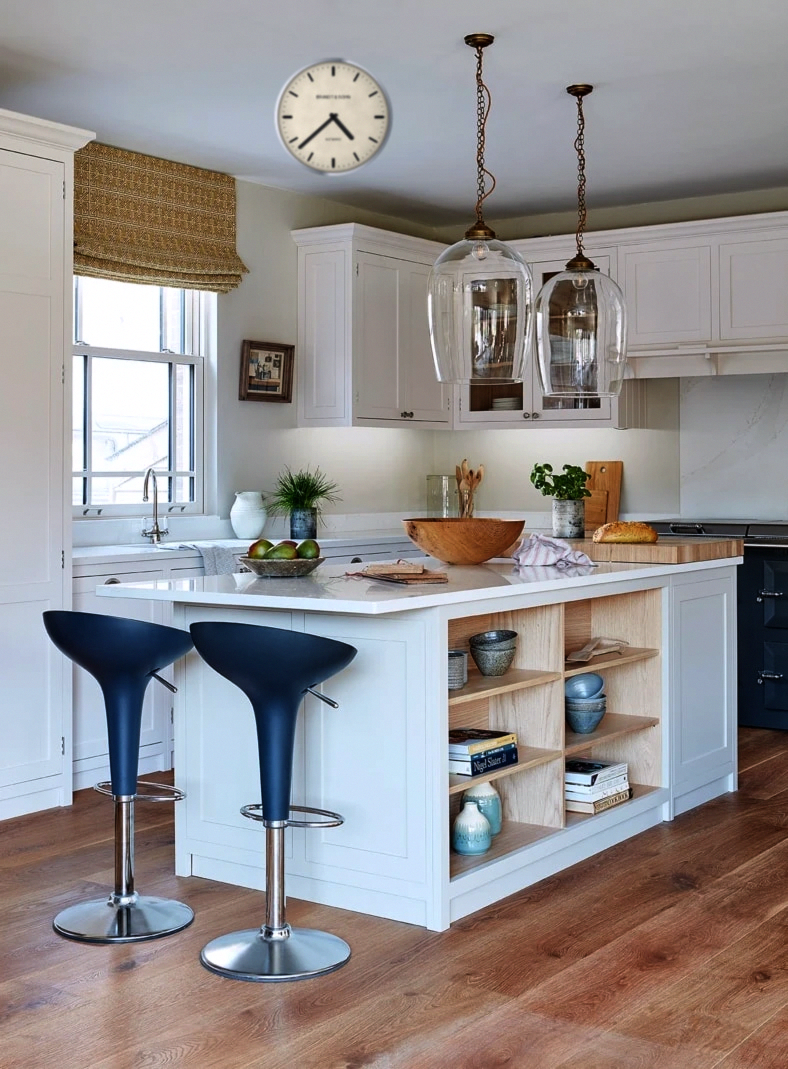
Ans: 4:38
